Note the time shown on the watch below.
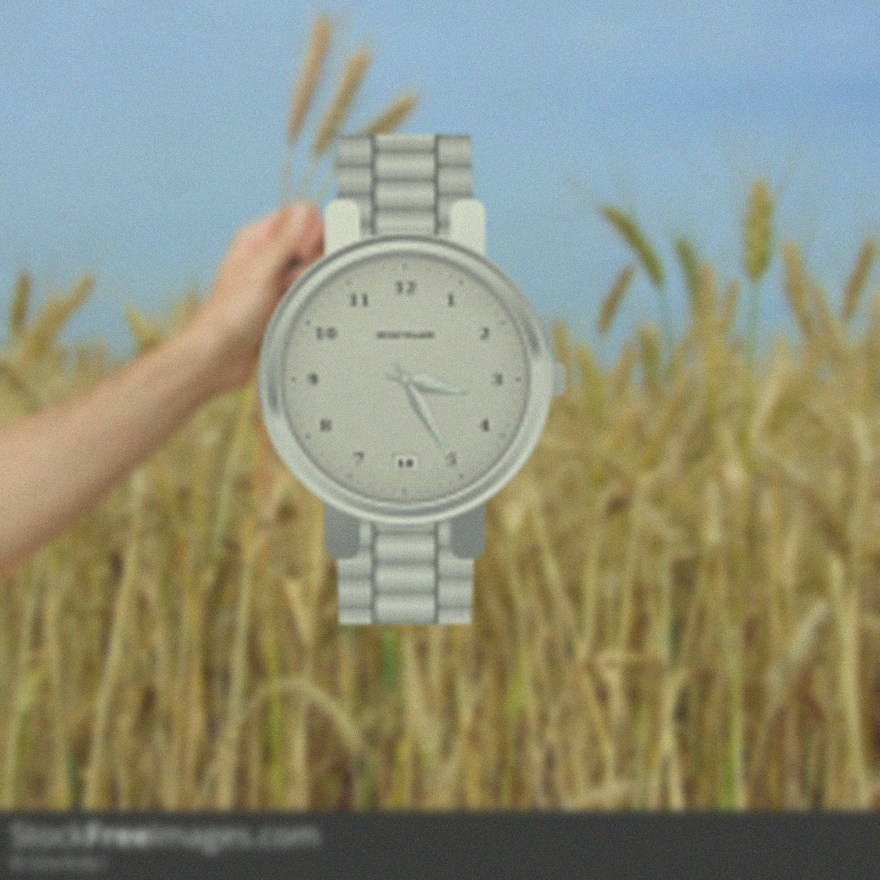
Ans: 3:25
